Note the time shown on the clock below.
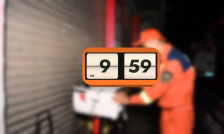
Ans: 9:59
